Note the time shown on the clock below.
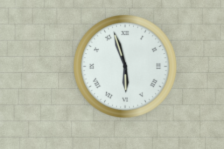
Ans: 5:57
